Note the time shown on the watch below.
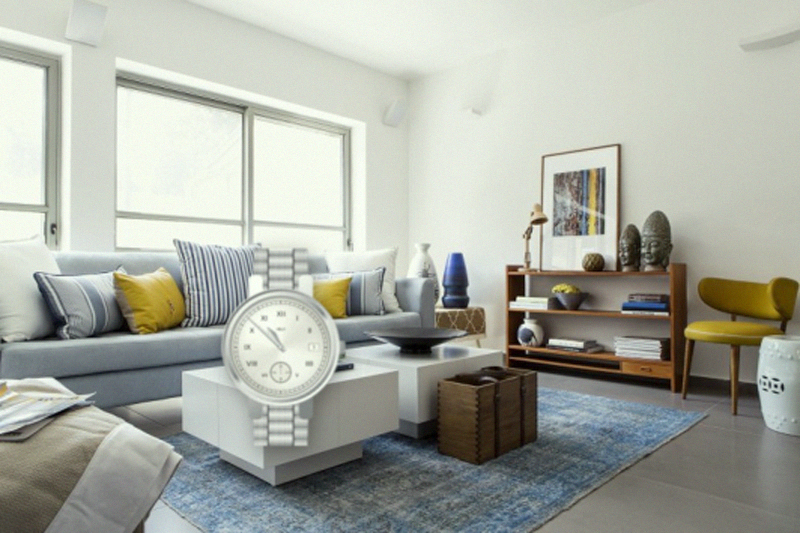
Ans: 10:52
